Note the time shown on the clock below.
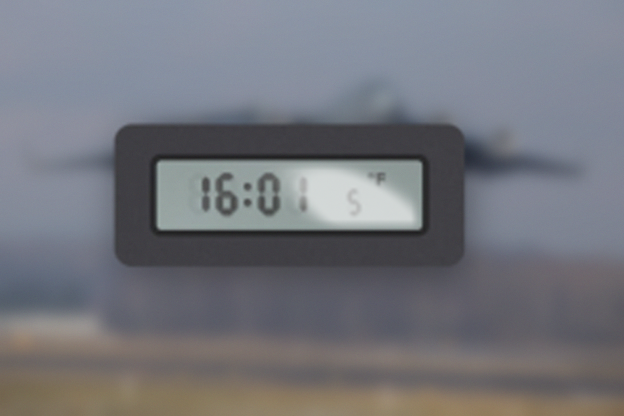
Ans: 16:01
